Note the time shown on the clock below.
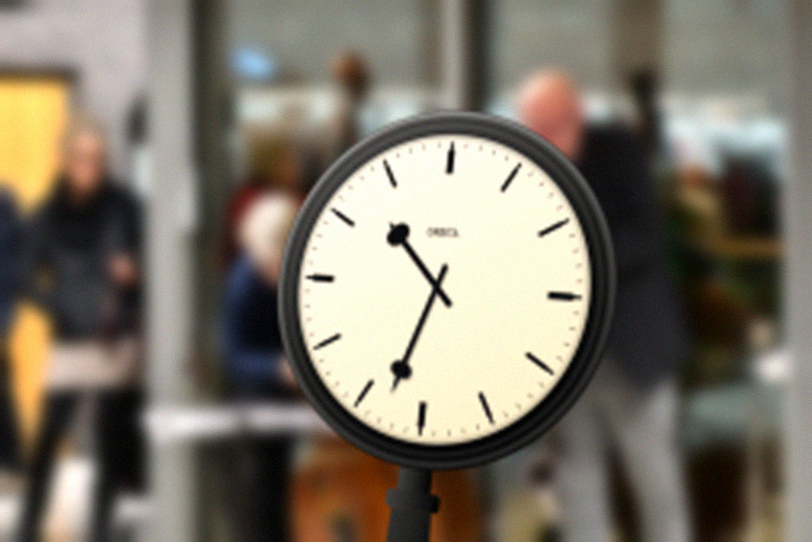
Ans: 10:33
